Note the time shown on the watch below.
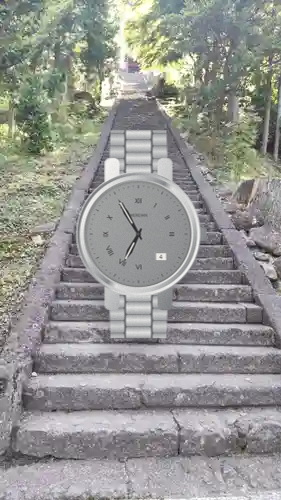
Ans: 6:55
